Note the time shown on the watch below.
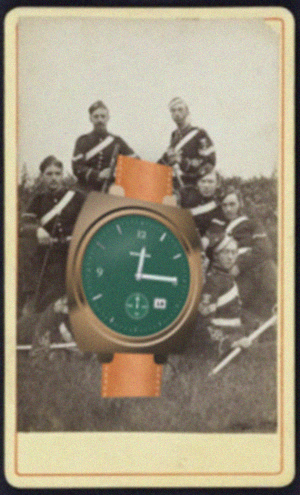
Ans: 12:15
